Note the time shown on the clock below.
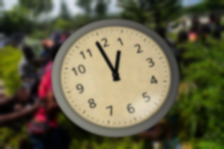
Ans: 12:59
